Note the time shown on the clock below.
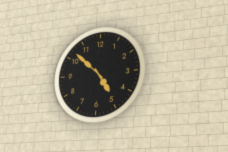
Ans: 4:52
